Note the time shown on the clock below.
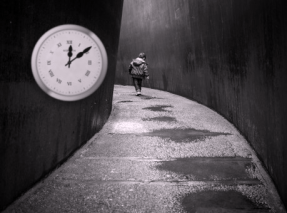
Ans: 12:09
